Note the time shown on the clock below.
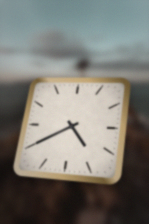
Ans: 4:40
